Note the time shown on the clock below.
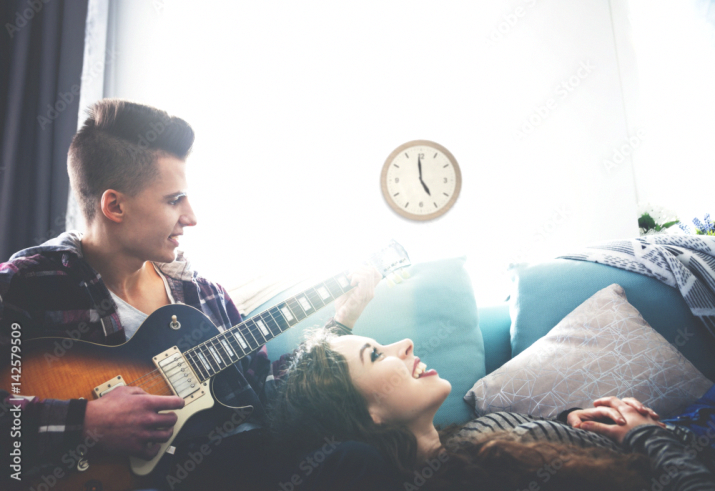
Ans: 4:59
